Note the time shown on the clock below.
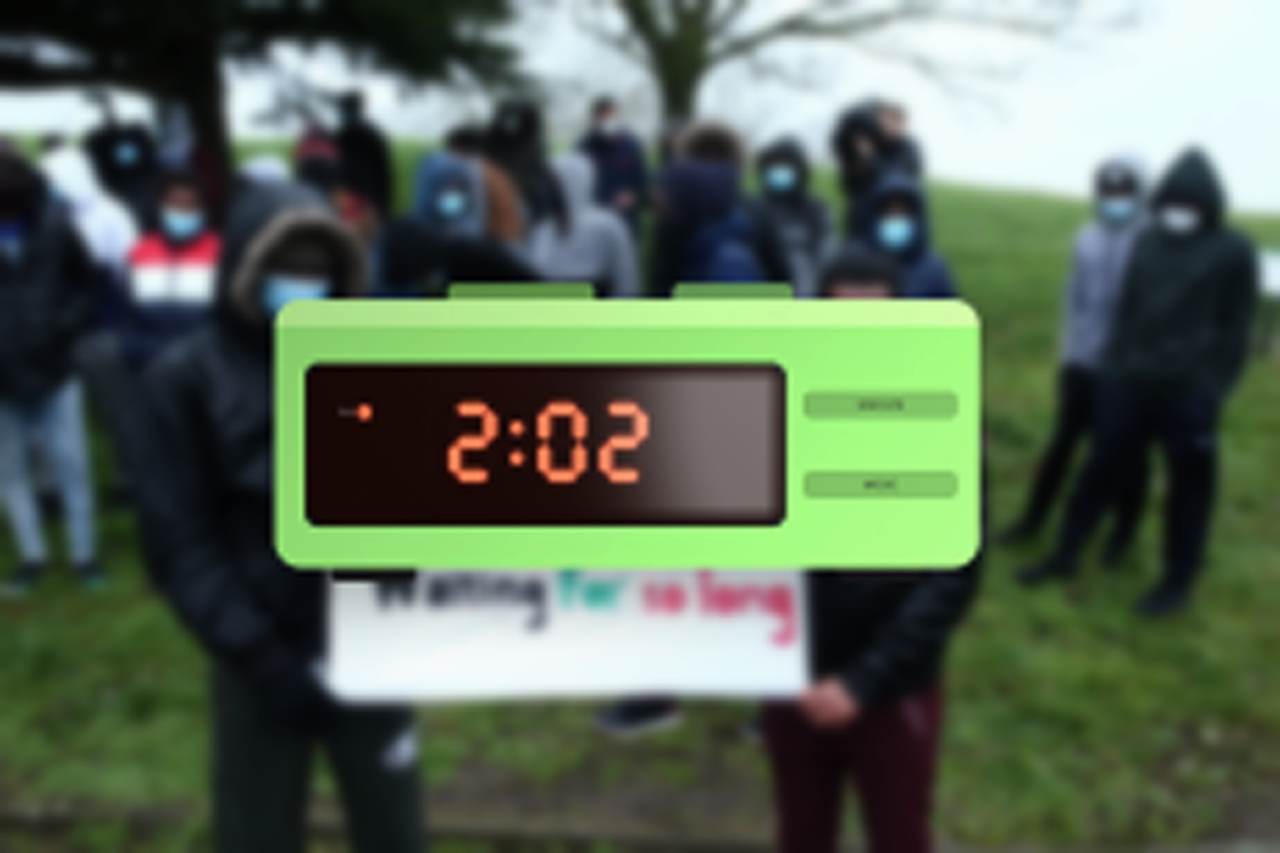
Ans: 2:02
